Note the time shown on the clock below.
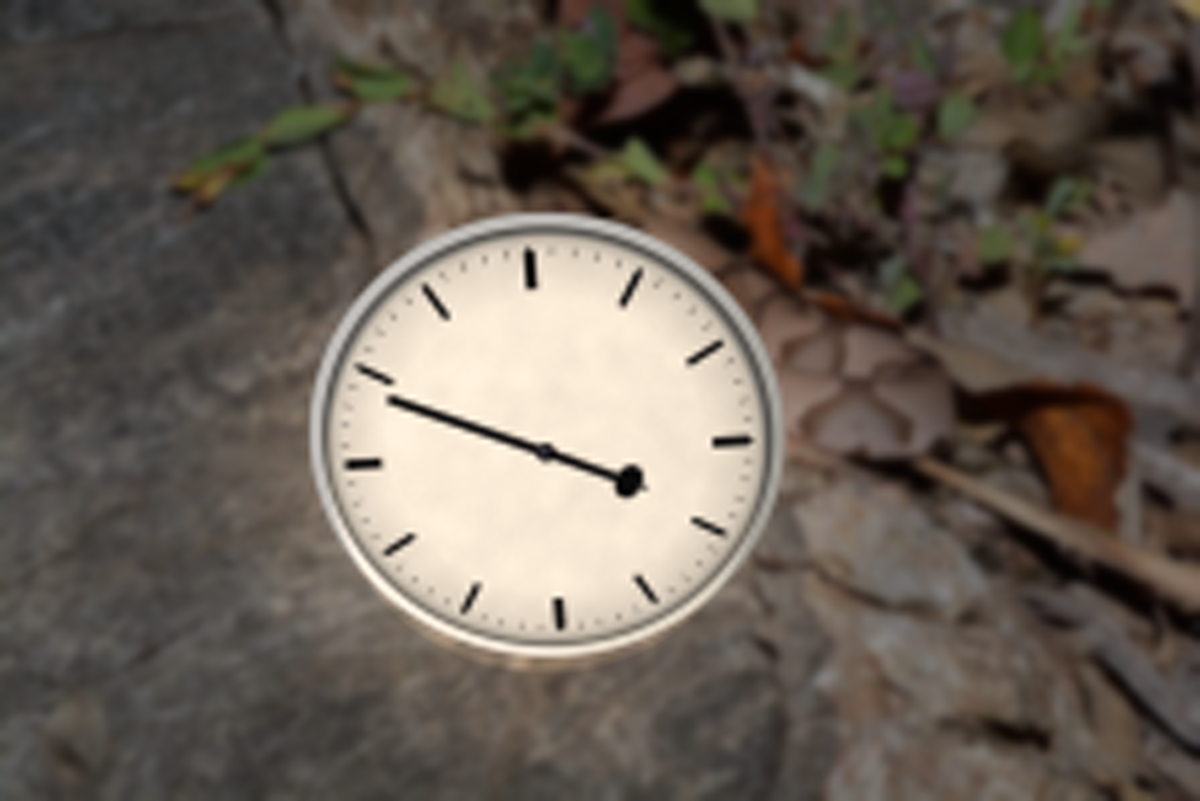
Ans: 3:49
